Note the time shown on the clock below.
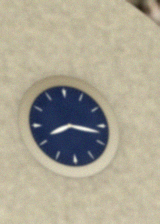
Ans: 8:17
